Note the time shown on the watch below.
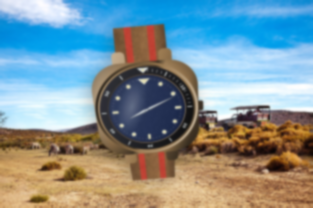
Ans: 8:11
